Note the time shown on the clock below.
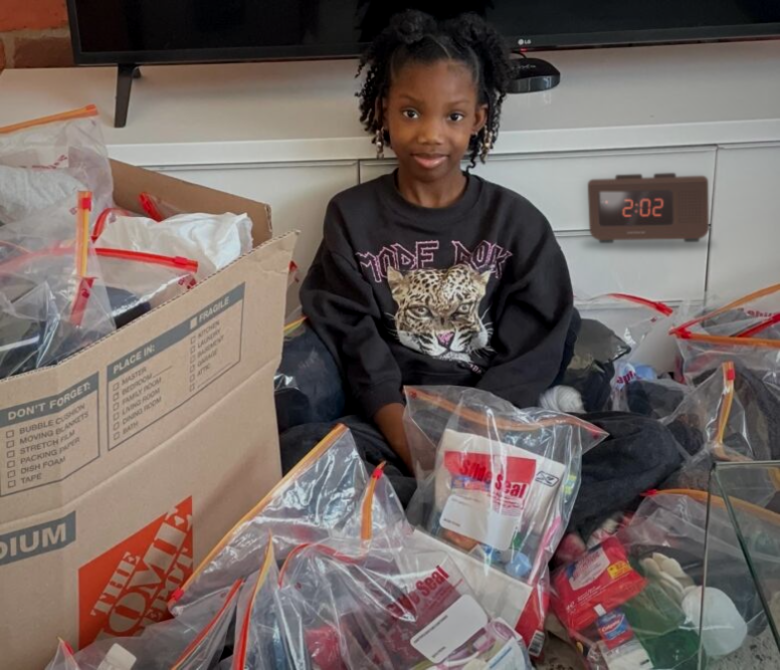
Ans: 2:02
